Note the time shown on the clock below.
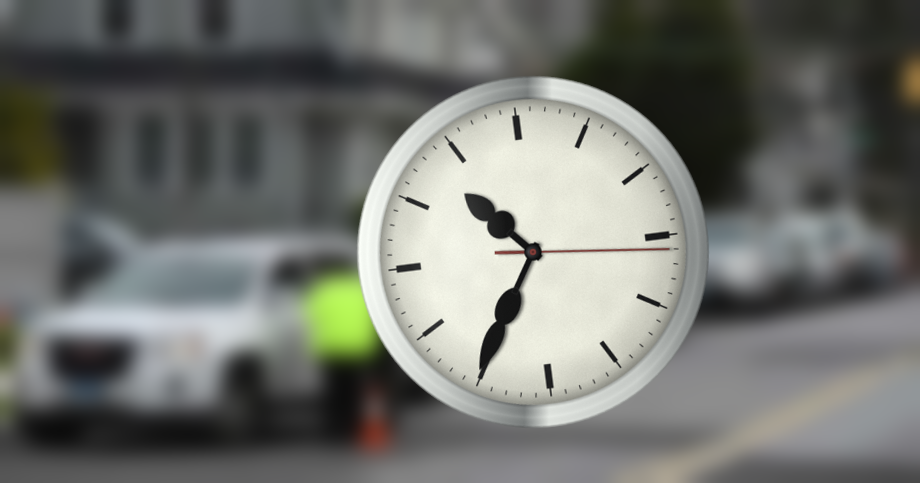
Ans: 10:35:16
